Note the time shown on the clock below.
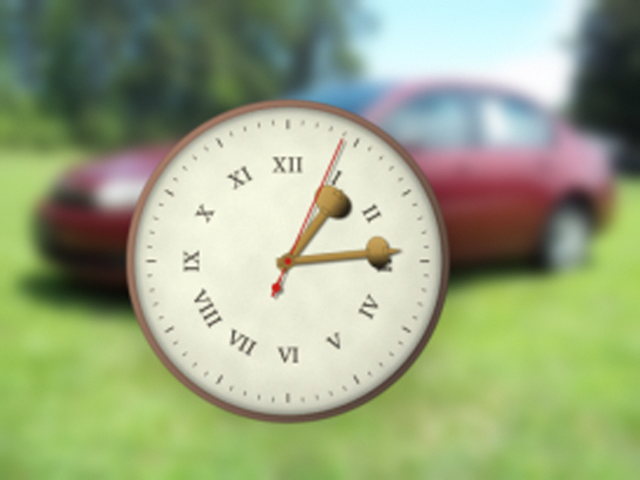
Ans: 1:14:04
